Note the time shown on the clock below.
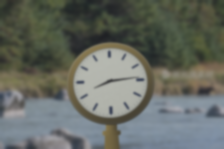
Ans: 8:14
